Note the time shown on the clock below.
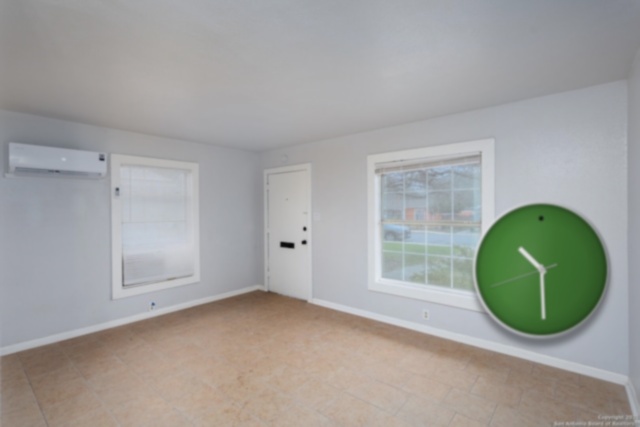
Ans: 10:29:42
